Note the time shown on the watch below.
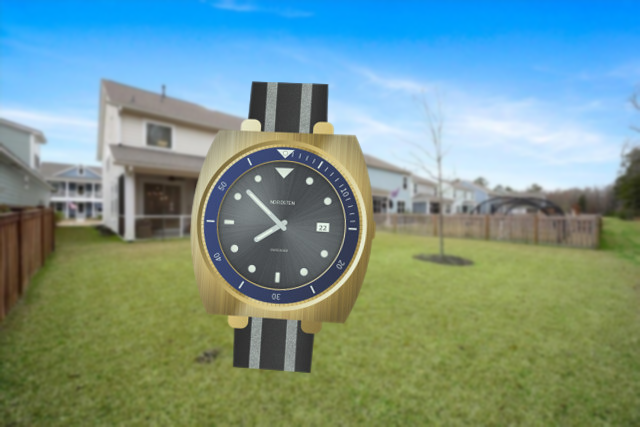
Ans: 7:52
